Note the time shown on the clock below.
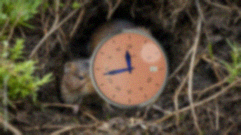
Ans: 11:43
